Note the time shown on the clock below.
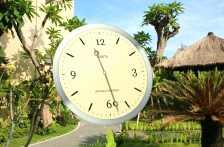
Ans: 11:28
